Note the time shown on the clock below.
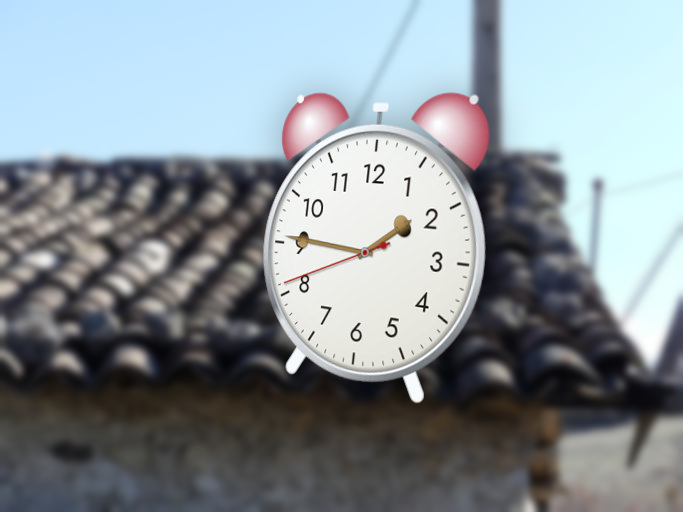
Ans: 1:45:41
